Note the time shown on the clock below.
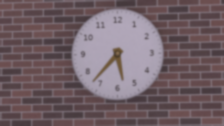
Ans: 5:37
